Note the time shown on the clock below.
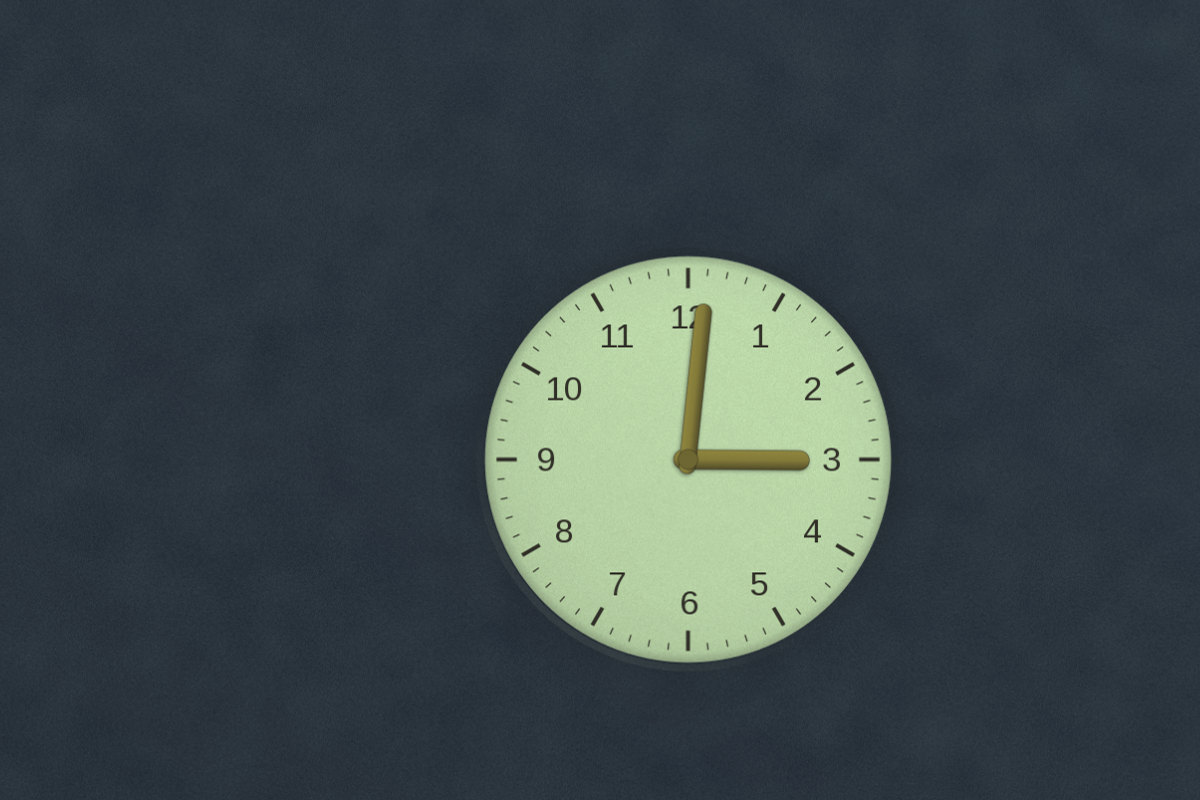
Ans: 3:01
